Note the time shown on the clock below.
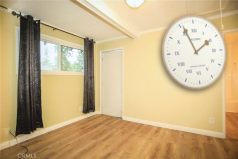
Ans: 1:56
